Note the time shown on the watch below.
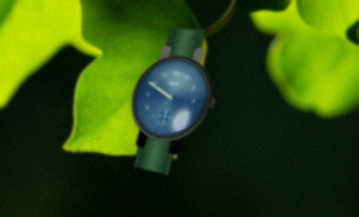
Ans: 9:49
